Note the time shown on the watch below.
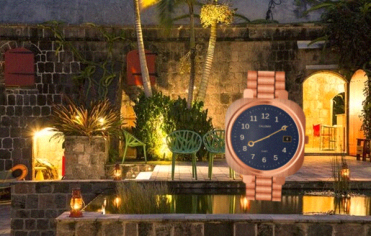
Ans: 8:10
